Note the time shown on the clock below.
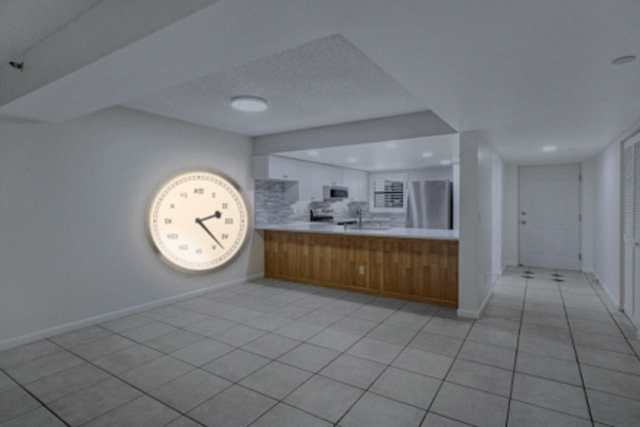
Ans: 2:23
